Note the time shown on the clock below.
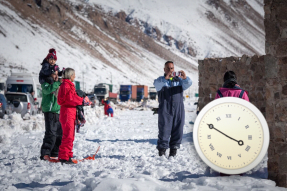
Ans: 3:50
